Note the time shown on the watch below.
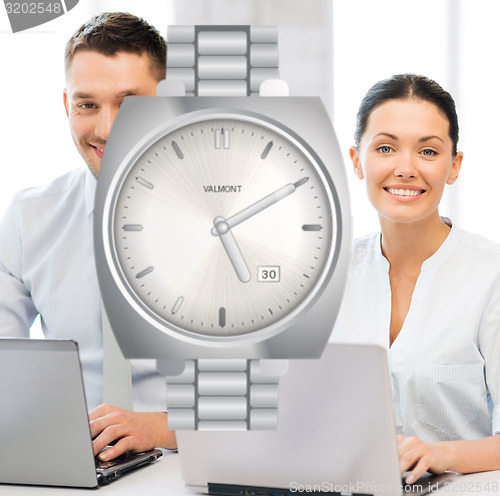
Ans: 5:10
